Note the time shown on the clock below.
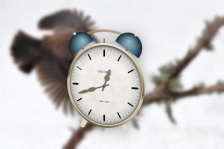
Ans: 12:42
